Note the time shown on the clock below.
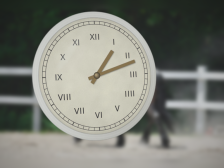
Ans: 1:12
